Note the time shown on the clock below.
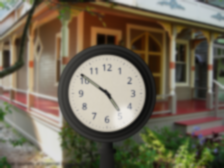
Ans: 4:51
